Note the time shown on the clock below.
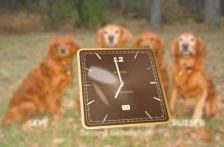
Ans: 6:59
